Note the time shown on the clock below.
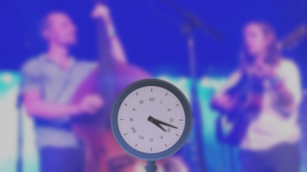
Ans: 4:18
